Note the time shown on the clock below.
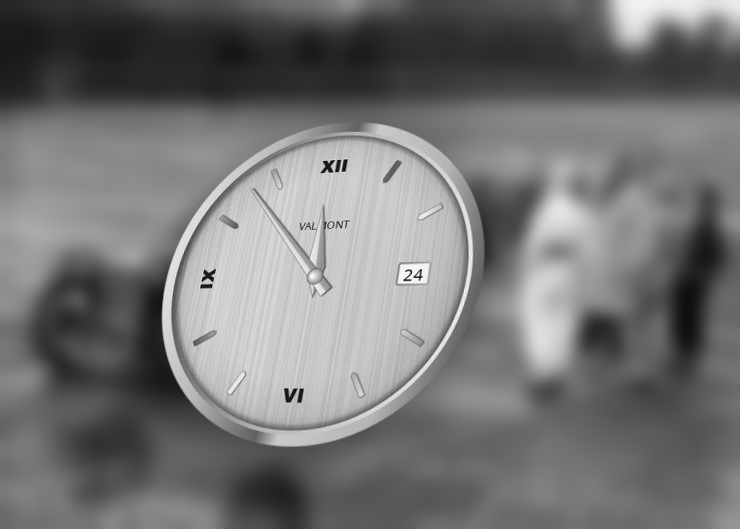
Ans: 11:53
